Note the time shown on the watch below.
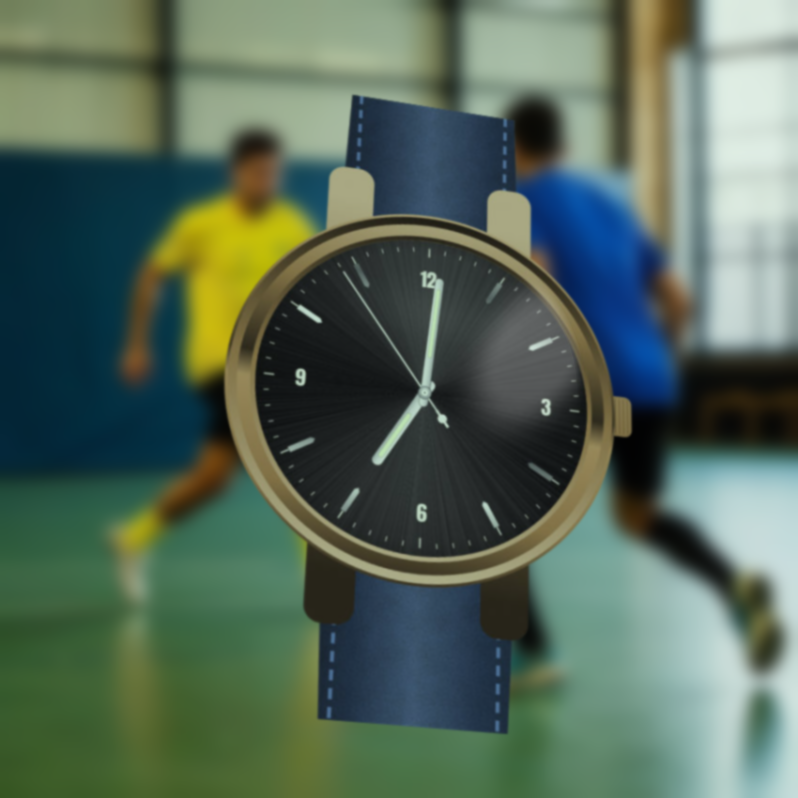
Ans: 7:00:54
